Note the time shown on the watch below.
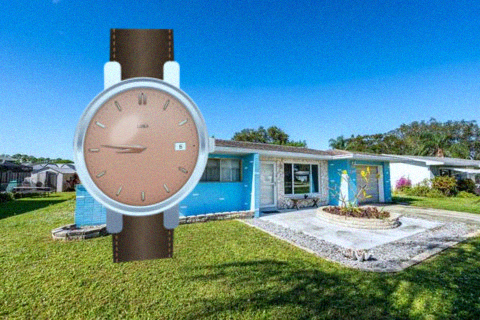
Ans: 8:46
